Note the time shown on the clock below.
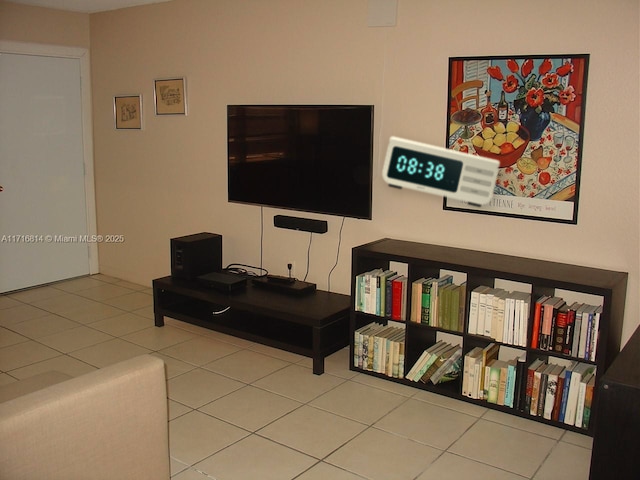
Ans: 8:38
